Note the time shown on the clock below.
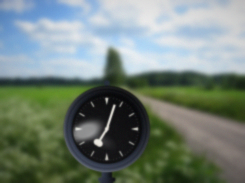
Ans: 7:03
